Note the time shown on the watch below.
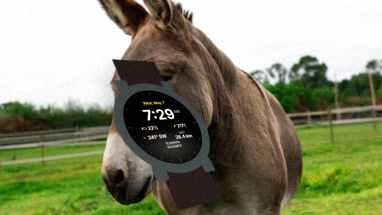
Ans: 7:29
